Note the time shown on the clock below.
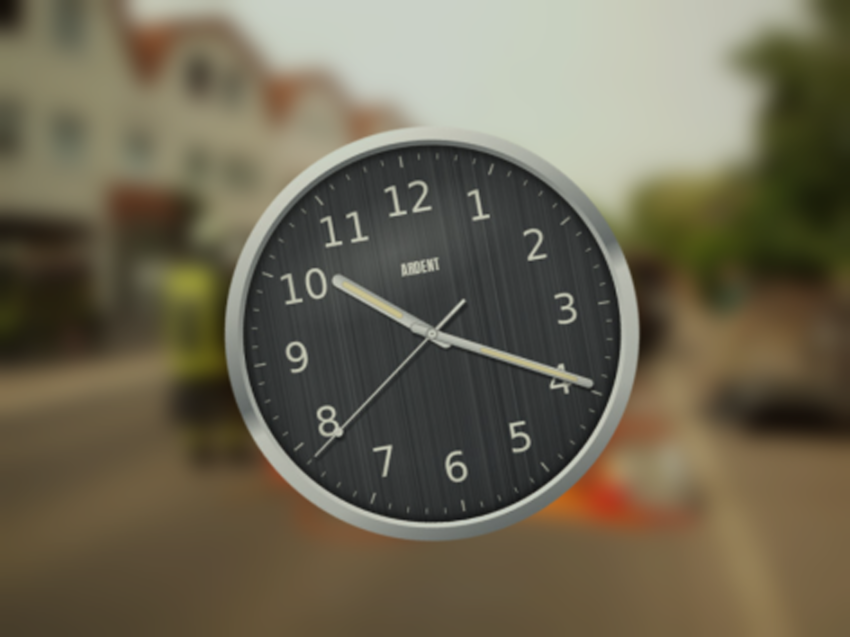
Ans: 10:19:39
